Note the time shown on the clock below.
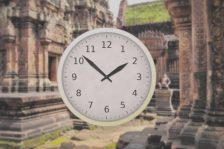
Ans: 1:52
